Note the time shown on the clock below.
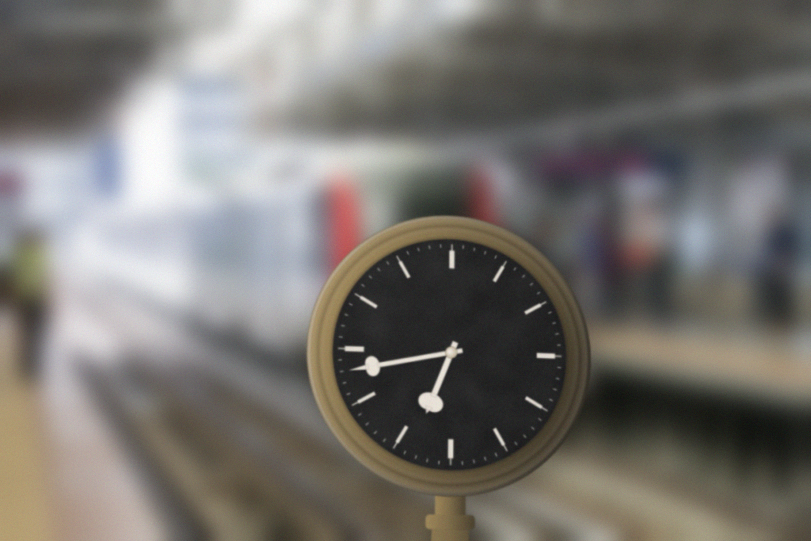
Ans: 6:43
